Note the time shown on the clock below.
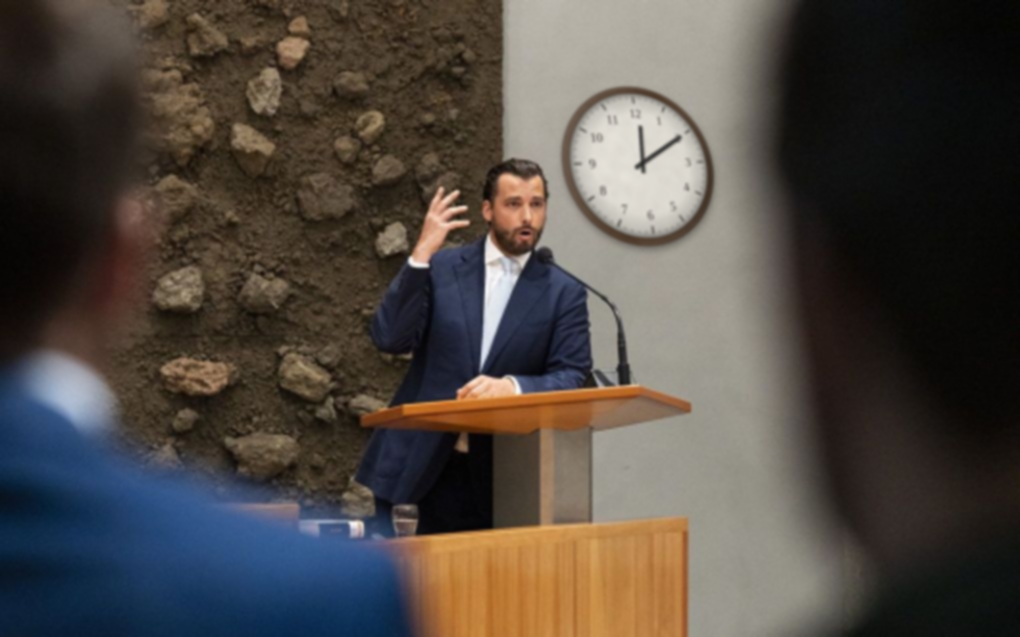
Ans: 12:10
